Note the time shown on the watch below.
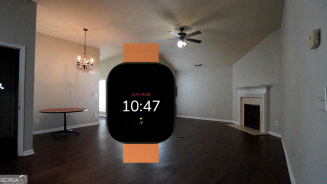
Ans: 10:47
